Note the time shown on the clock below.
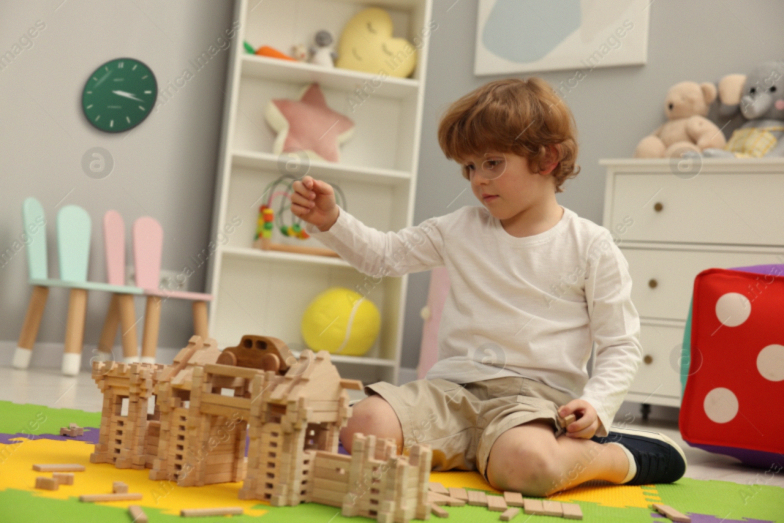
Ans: 3:18
